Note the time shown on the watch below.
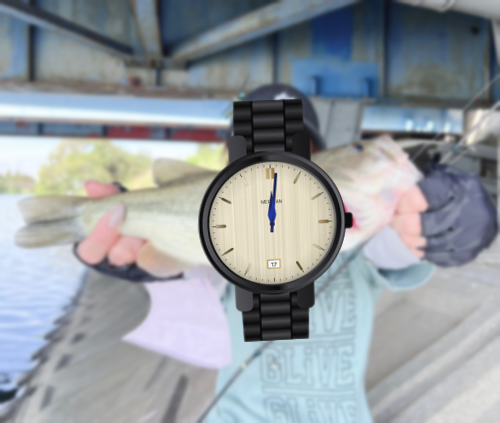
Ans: 12:01
